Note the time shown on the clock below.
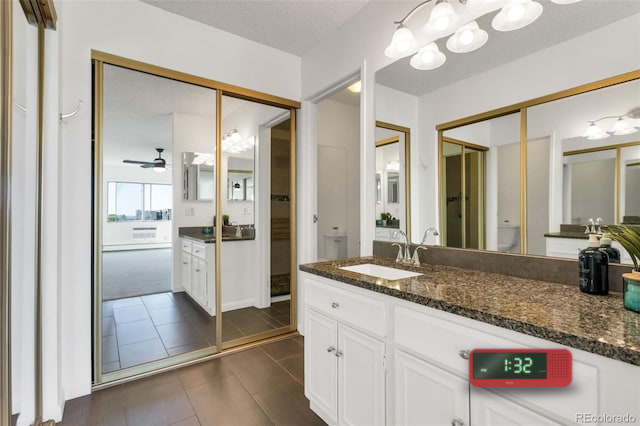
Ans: 1:32
